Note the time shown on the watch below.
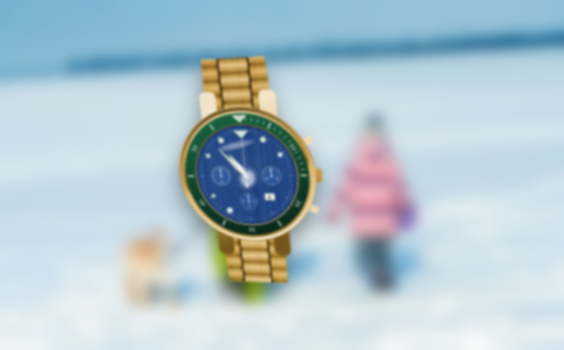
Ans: 10:53
